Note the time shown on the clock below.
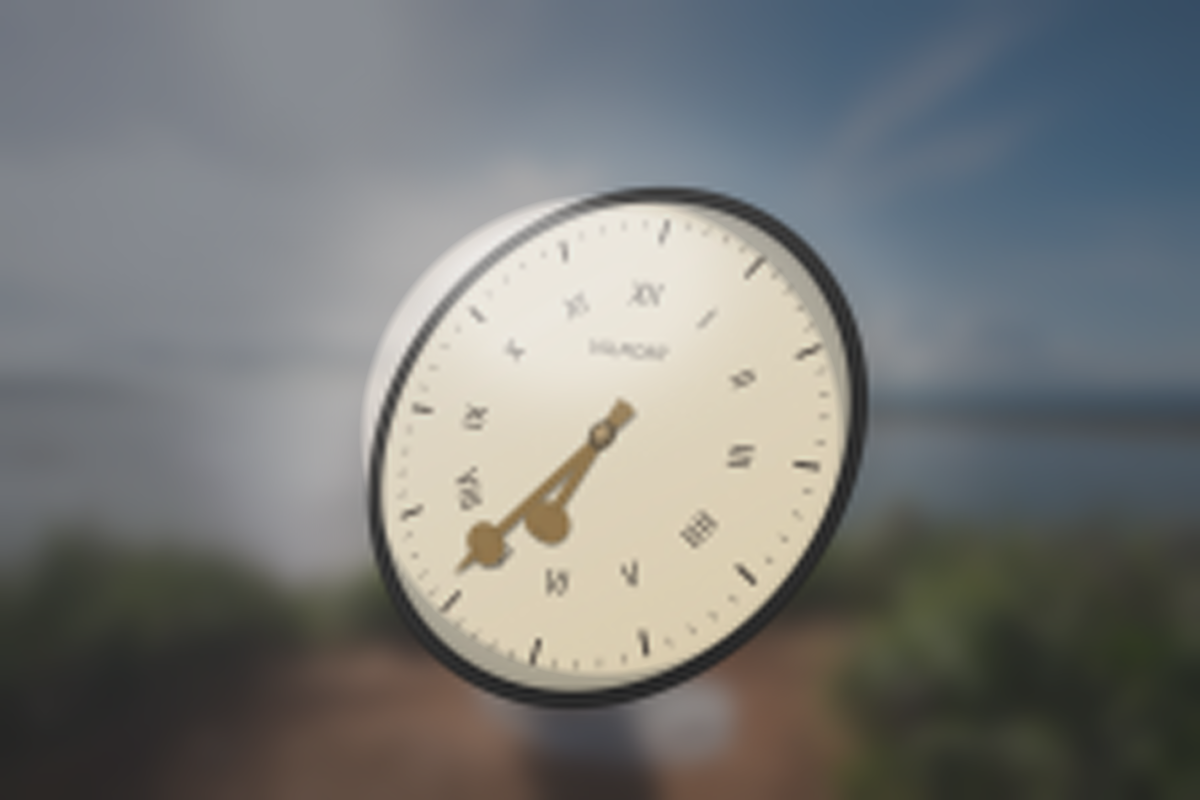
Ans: 6:36
